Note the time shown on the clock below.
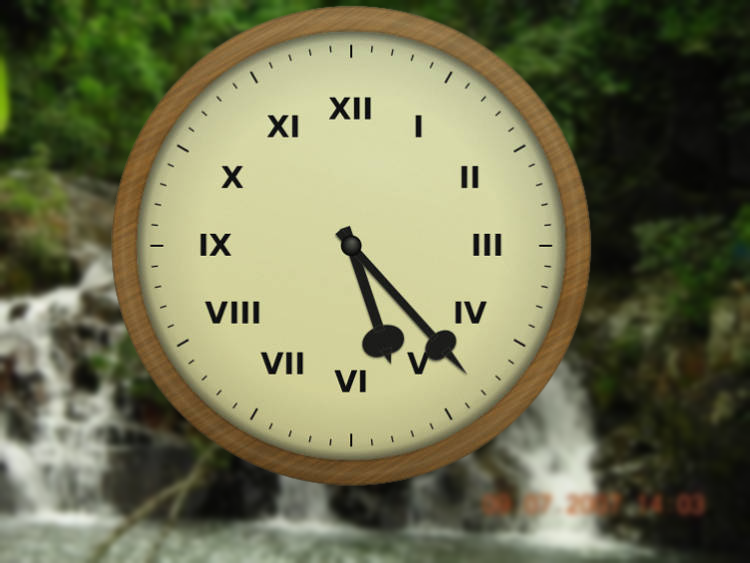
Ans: 5:23
